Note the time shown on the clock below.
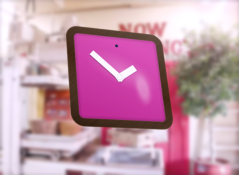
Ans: 1:52
